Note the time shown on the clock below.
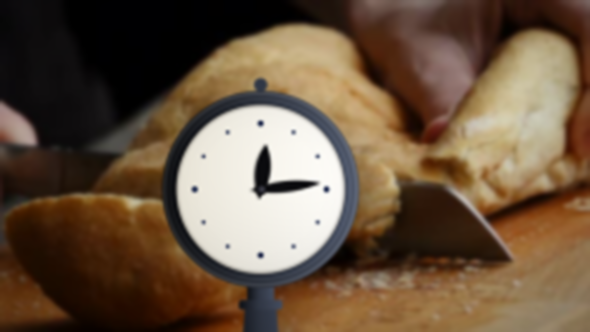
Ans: 12:14
